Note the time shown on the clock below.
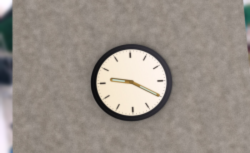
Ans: 9:20
